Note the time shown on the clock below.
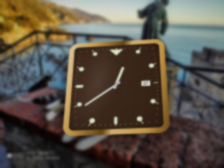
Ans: 12:39
